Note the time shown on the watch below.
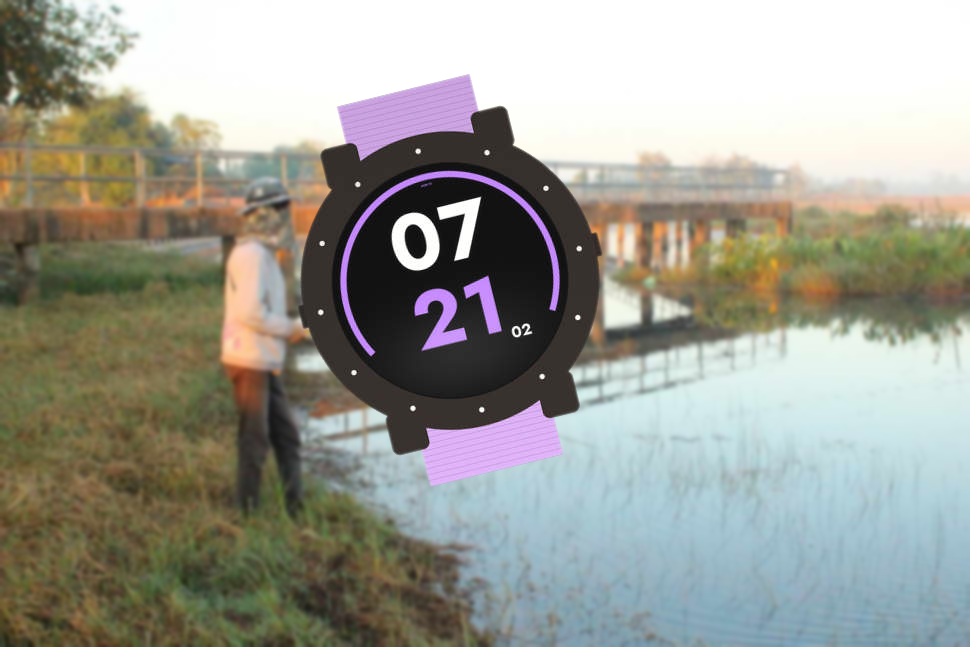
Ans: 7:21:02
